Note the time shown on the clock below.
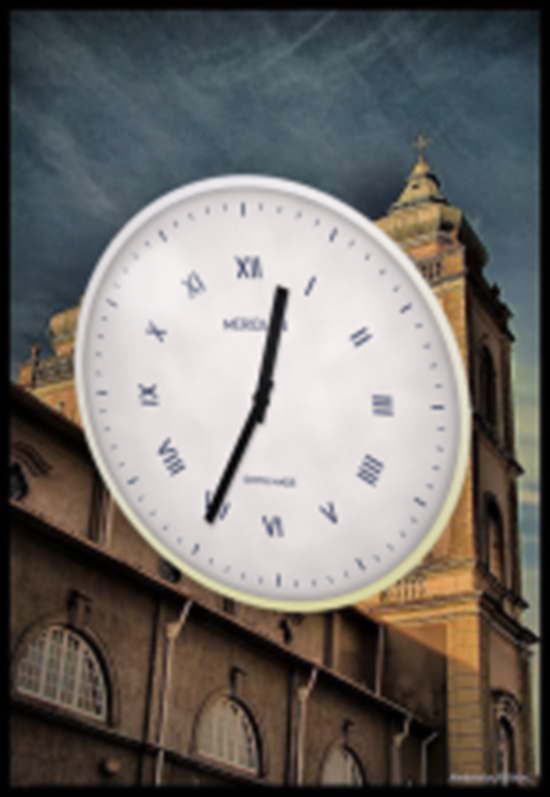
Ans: 12:35
